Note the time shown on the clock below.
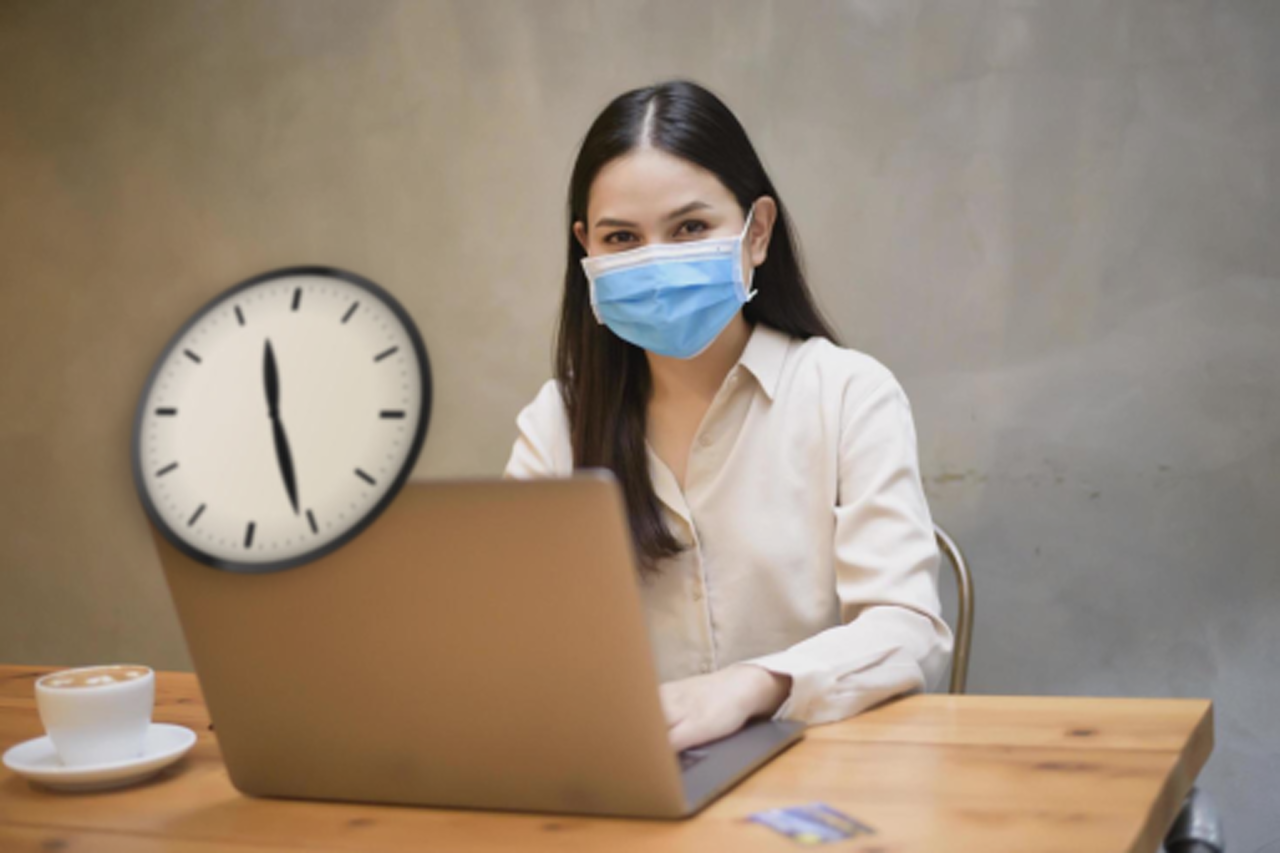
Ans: 11:26
